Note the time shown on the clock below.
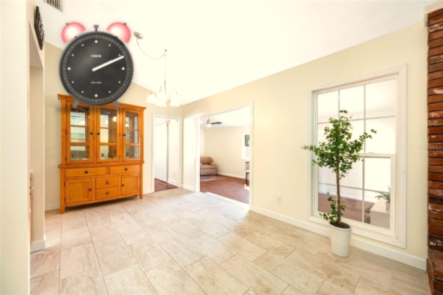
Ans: 2:11
